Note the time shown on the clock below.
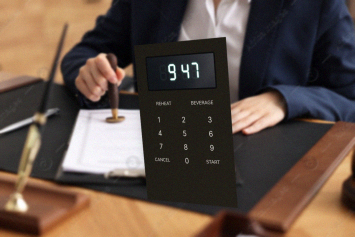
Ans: 9:47
